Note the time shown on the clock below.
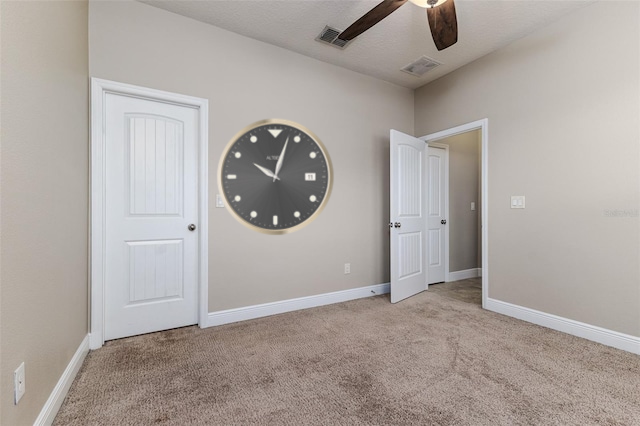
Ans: 10:03
